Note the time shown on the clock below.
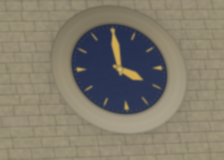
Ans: 4:00
